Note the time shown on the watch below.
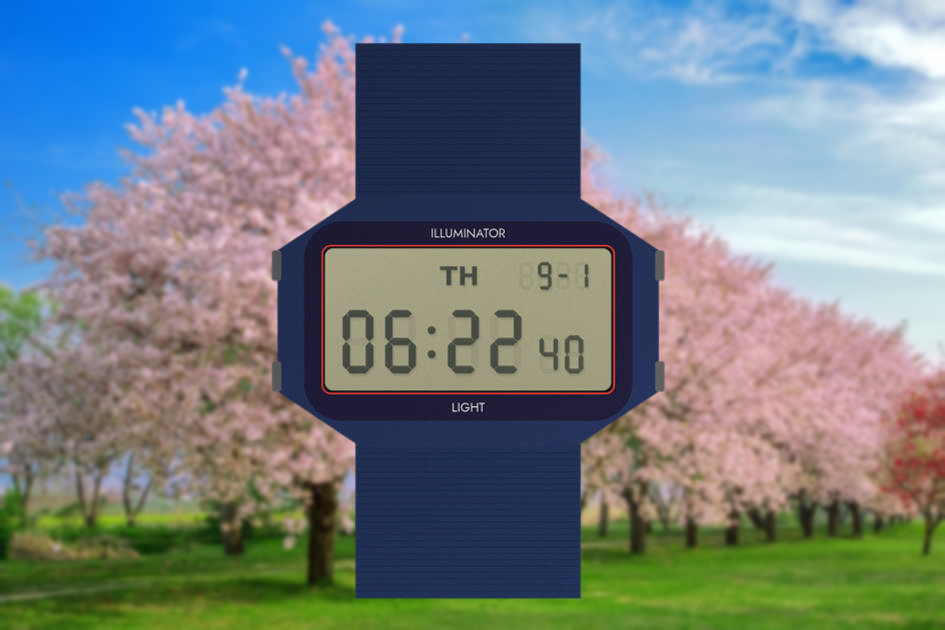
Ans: 6:22:40
